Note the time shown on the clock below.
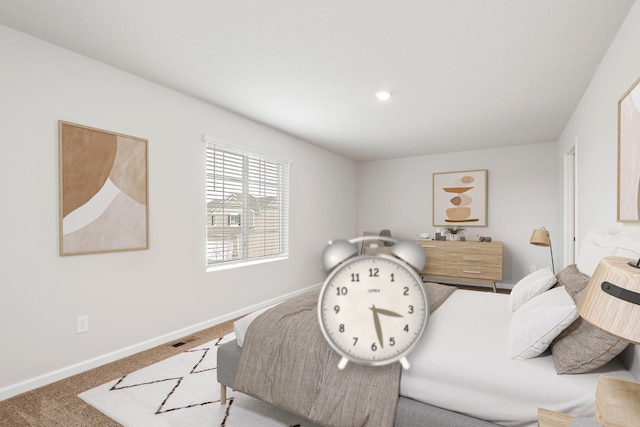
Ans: 3:28
